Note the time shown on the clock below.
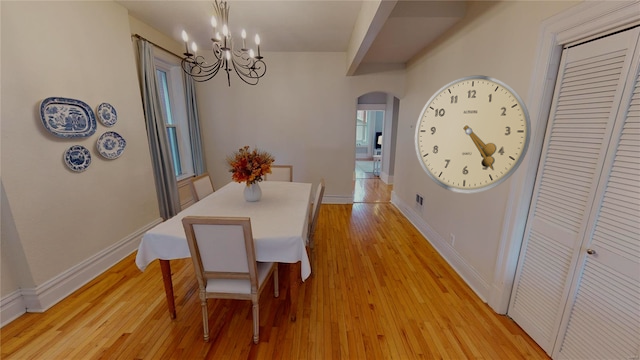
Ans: 4:24
